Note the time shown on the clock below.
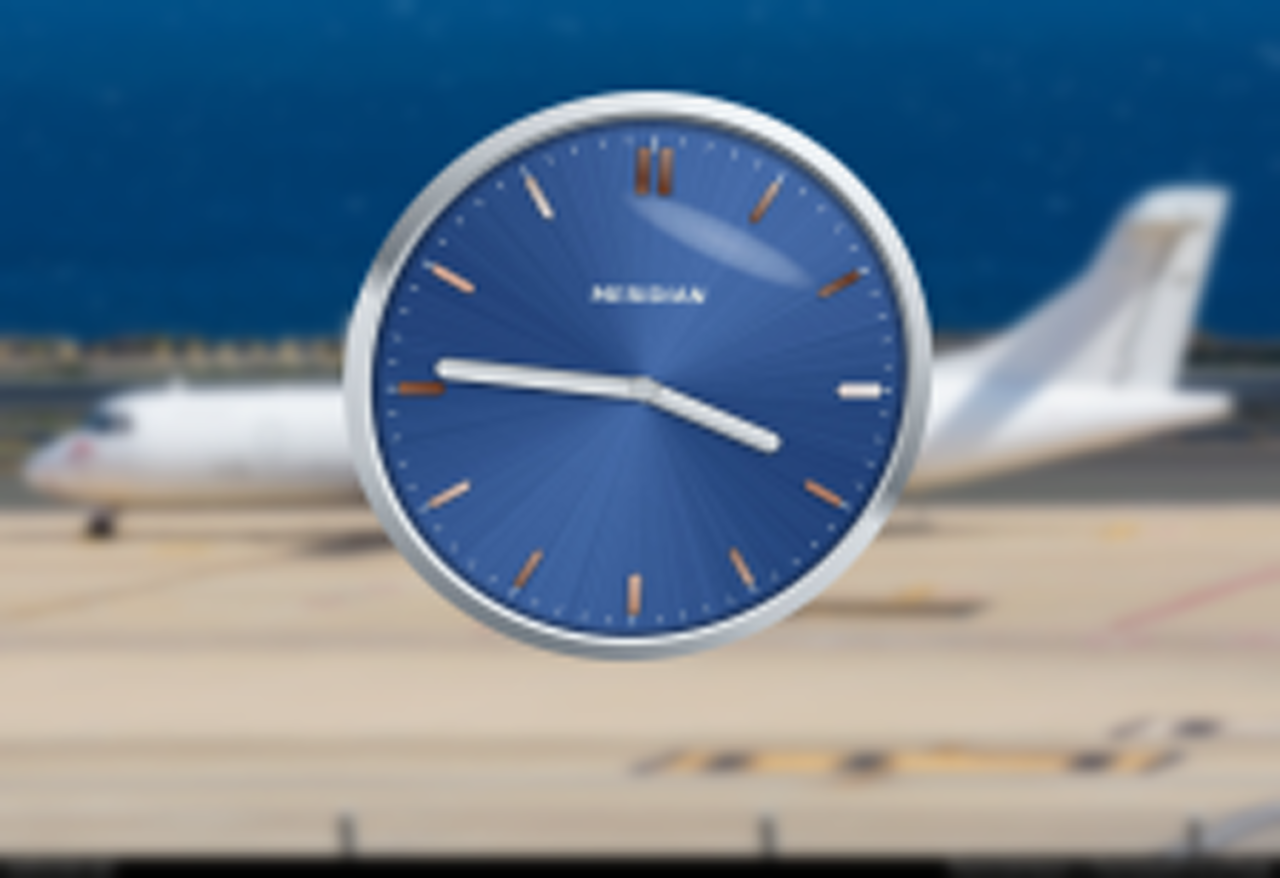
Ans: 3:46
